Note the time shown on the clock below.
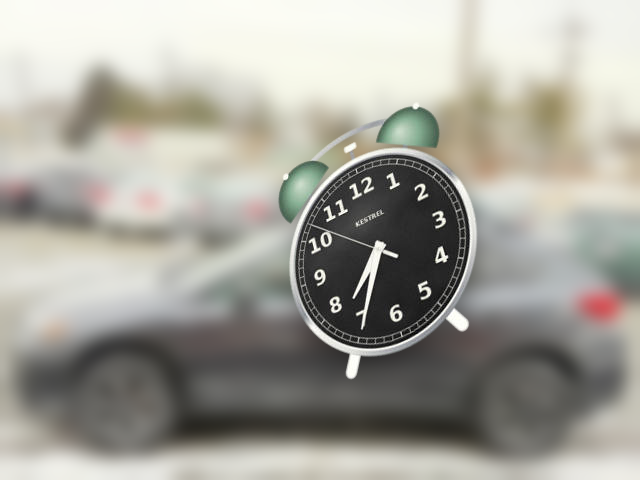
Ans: 7:34:52
